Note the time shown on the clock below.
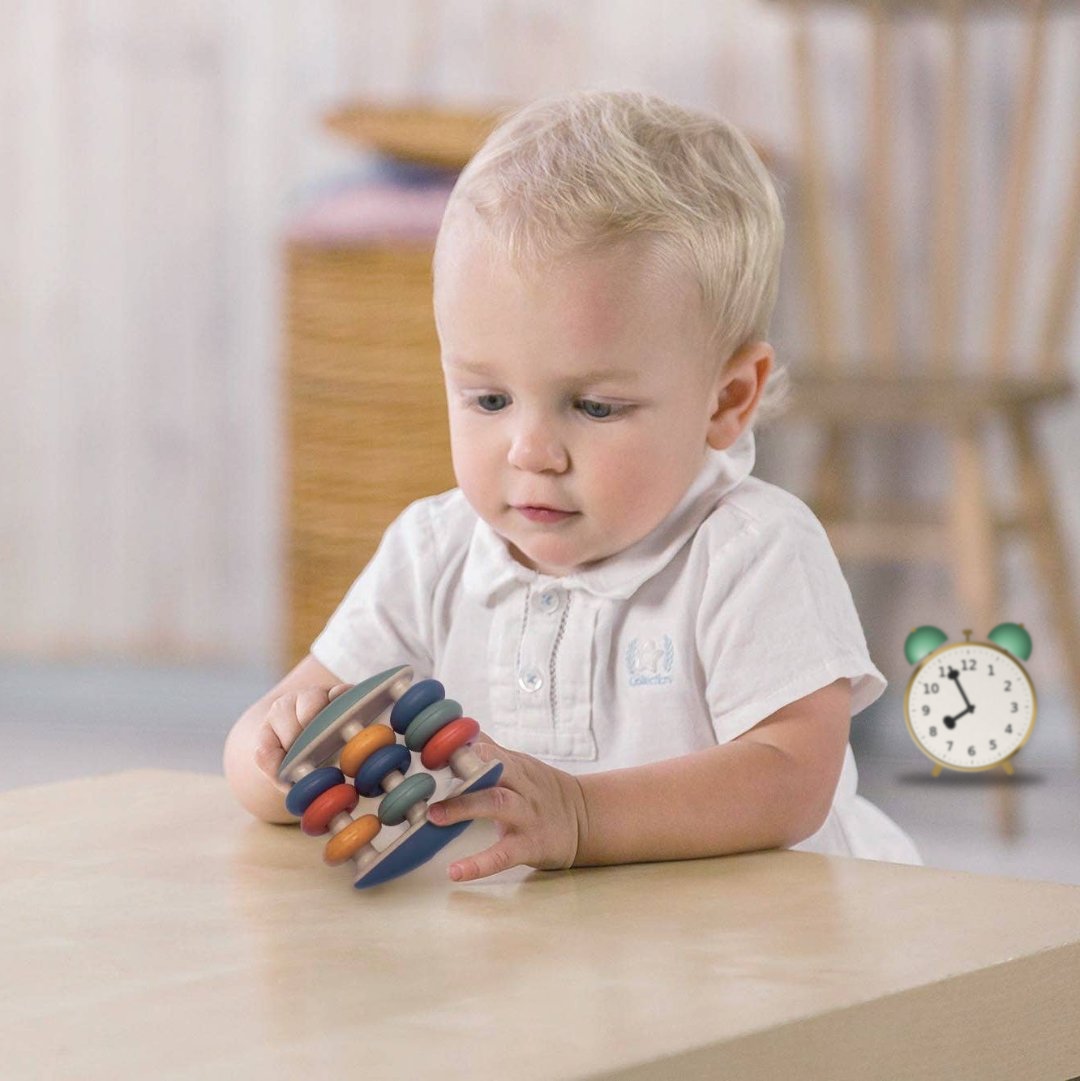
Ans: 7:56
